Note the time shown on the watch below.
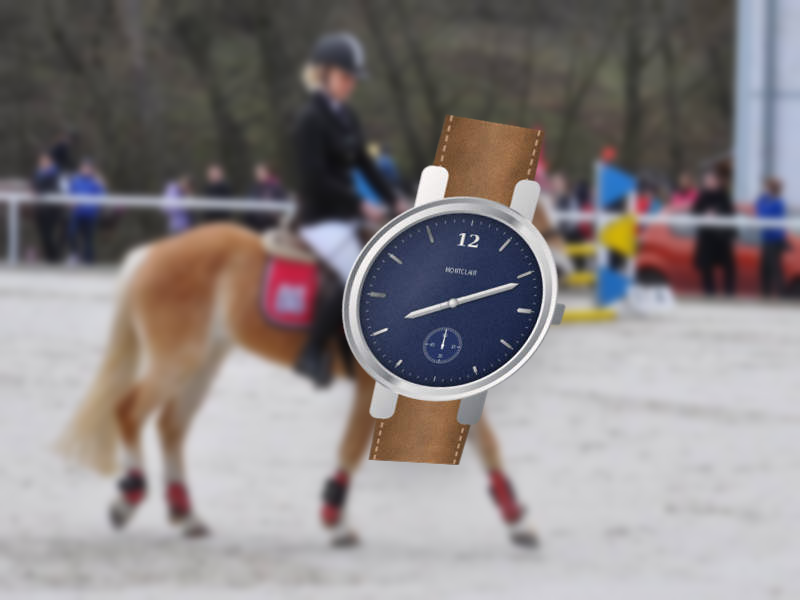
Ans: 8:11
